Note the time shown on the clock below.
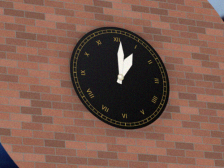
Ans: 1:01
